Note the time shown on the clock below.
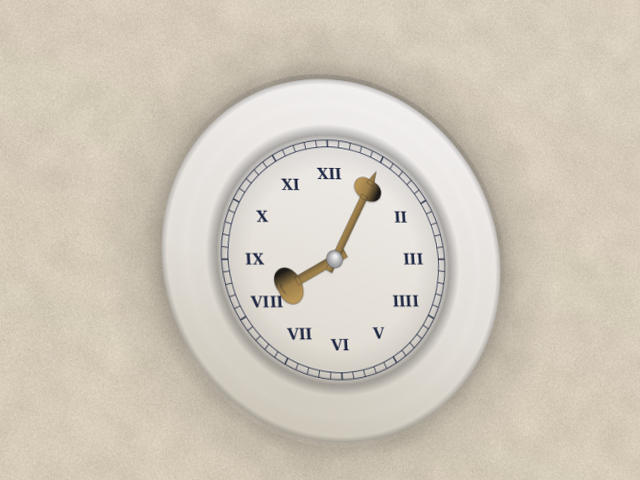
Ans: 8:05
